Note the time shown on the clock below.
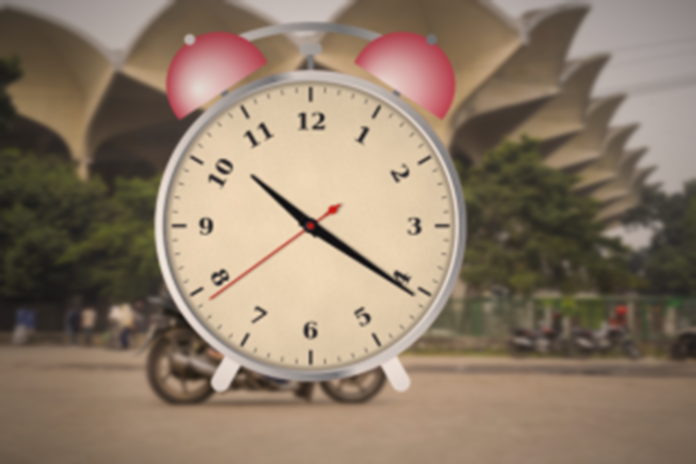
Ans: 10:20:39
